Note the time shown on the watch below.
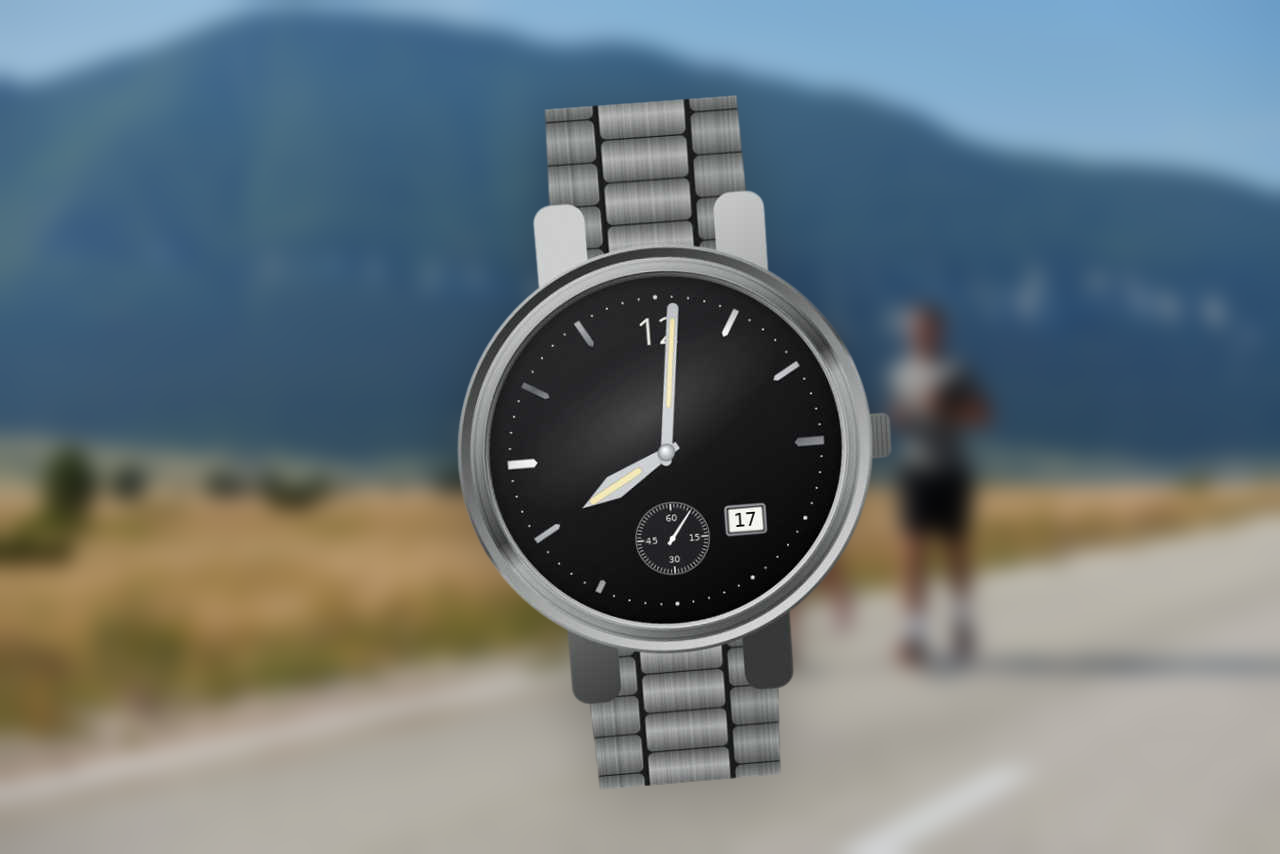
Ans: 8:01:06
